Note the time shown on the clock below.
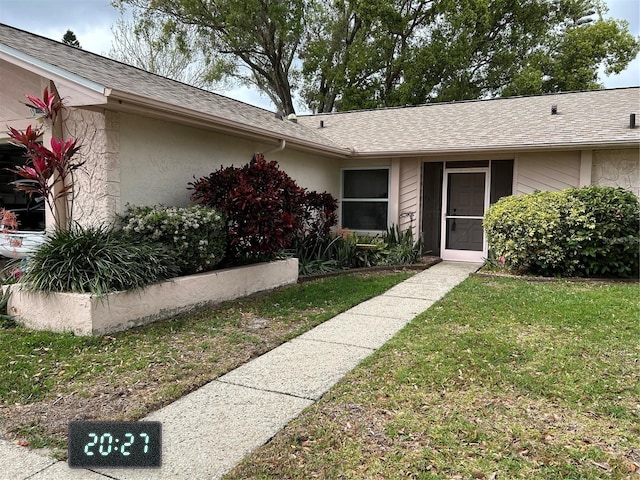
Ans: 20:27
